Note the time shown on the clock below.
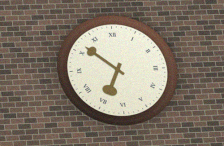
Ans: 6:52
